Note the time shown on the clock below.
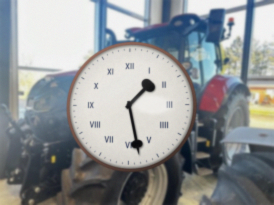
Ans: 1:28
